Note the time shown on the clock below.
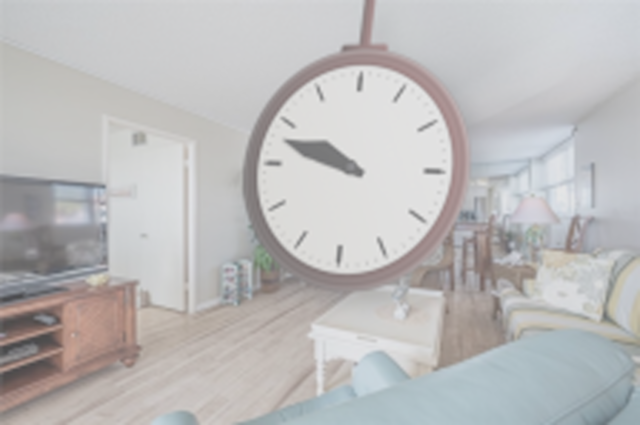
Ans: 9:48
